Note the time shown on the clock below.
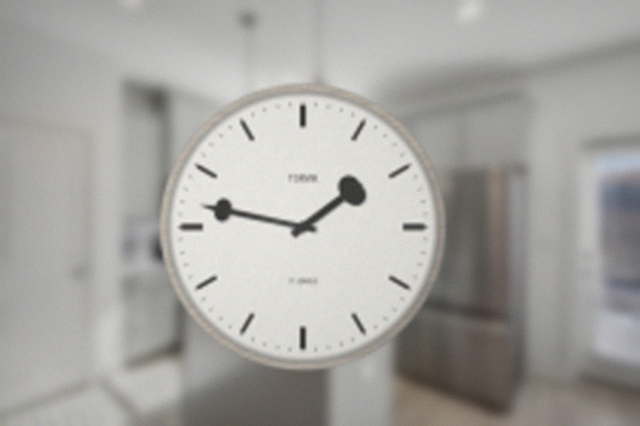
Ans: 1:47
